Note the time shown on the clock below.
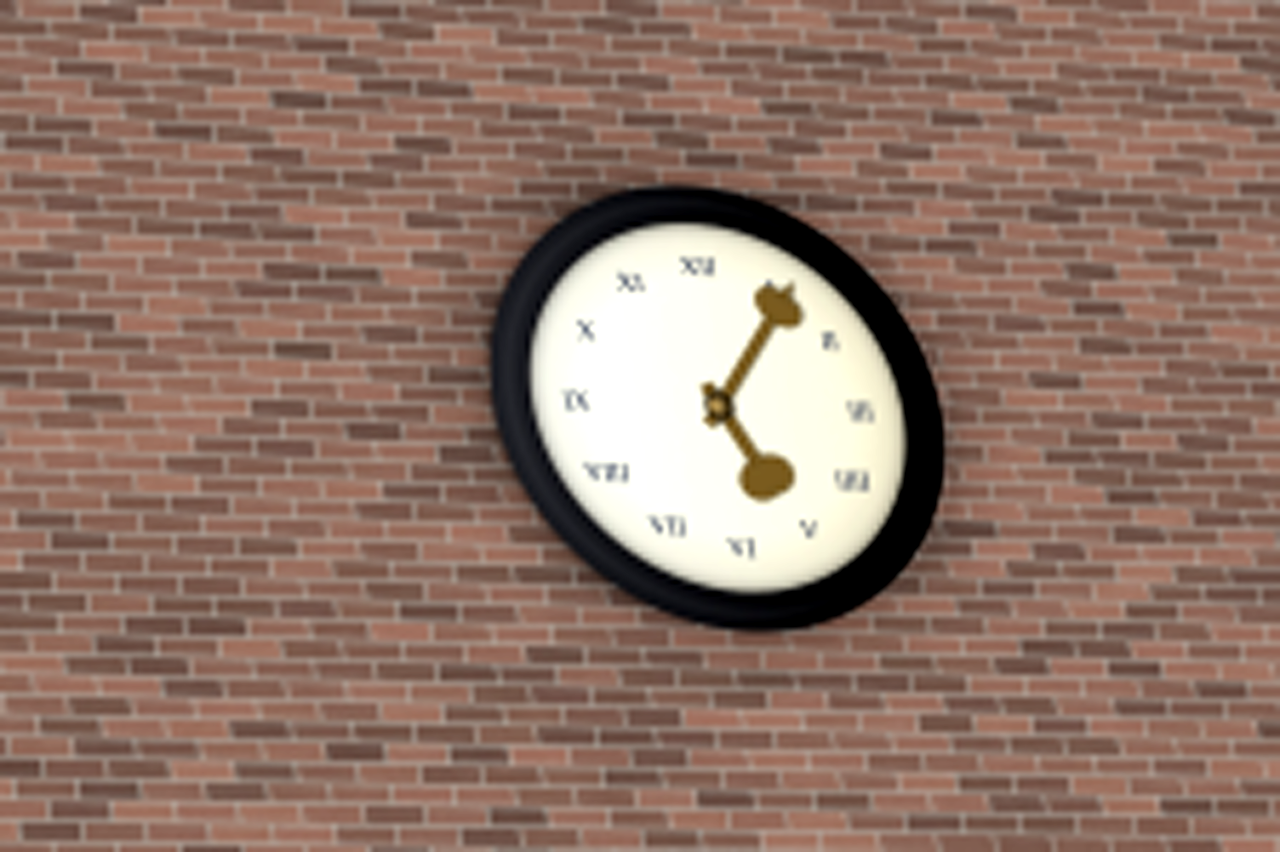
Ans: 5:06
